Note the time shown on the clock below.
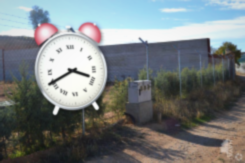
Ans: 3:41
